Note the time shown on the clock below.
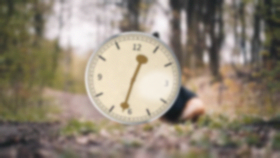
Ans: 12:32
